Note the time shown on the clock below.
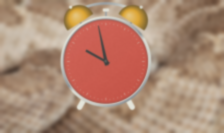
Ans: 9:58
